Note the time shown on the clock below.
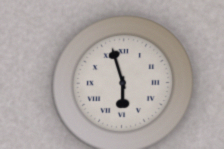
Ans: 5:57
